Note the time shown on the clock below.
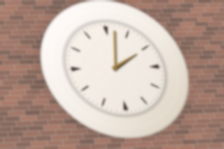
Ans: 2:02
